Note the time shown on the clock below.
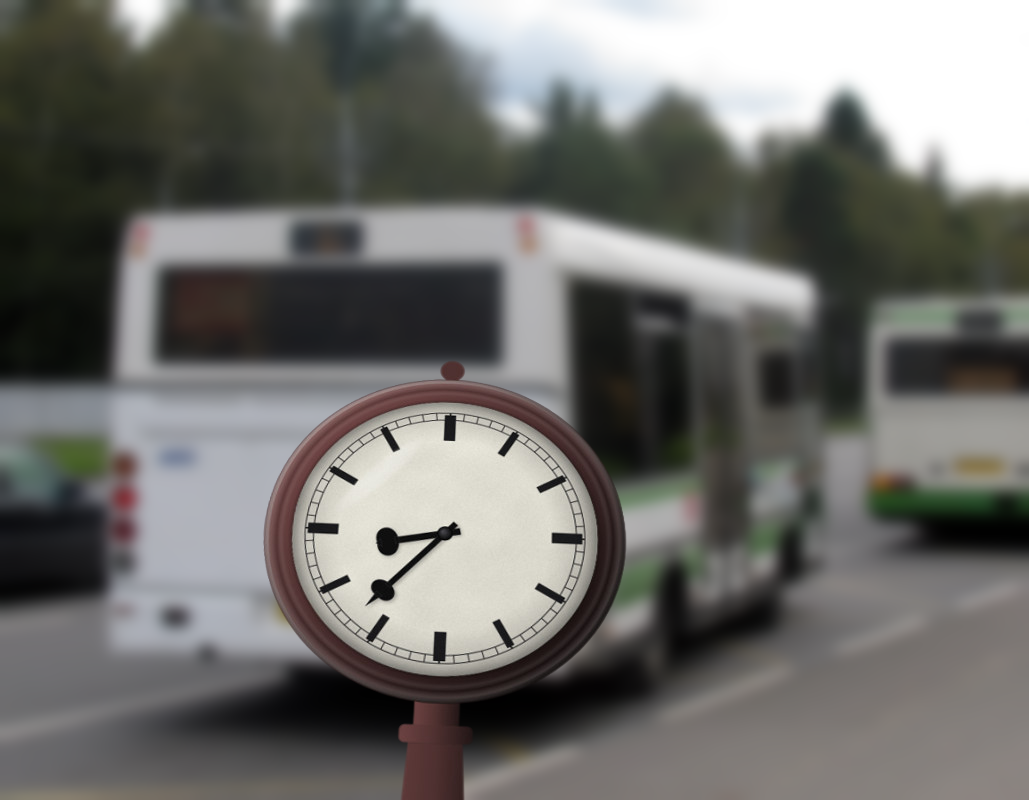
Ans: 8:37
